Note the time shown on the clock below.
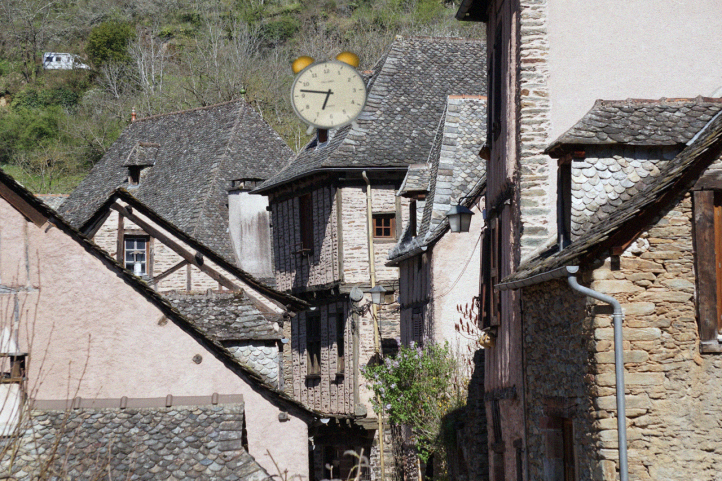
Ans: 6:47
